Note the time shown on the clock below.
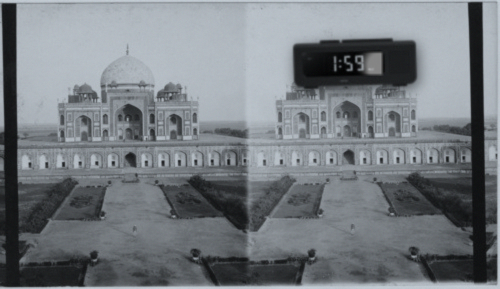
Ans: 1:59
